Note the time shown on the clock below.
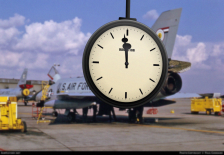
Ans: 11:59
